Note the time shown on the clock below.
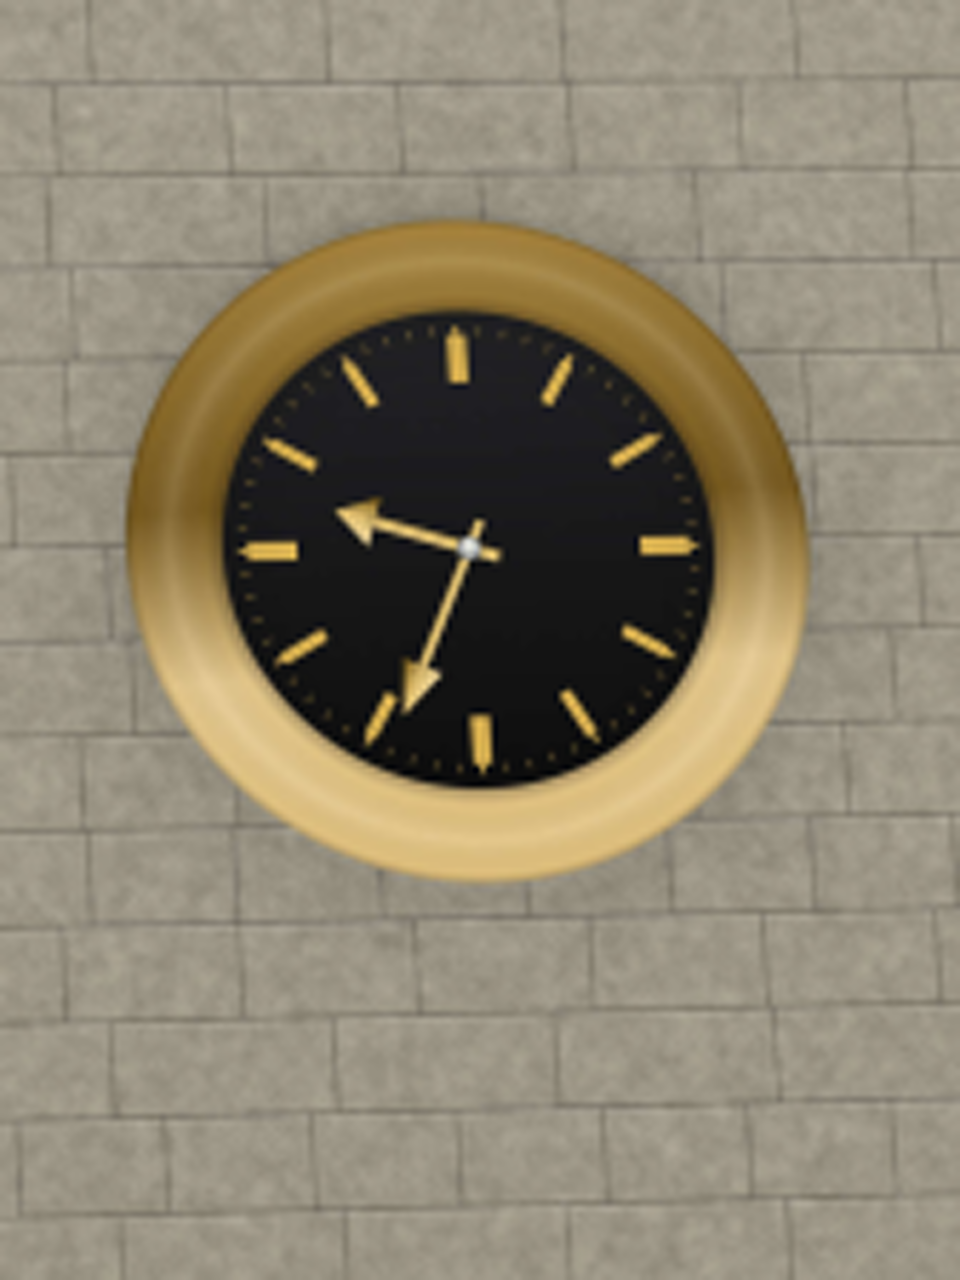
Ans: 9:34
